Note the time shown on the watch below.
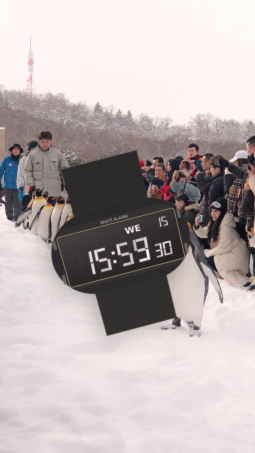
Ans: 15:59:30
